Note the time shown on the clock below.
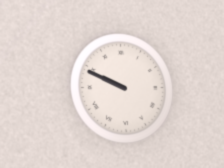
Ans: 9:49
